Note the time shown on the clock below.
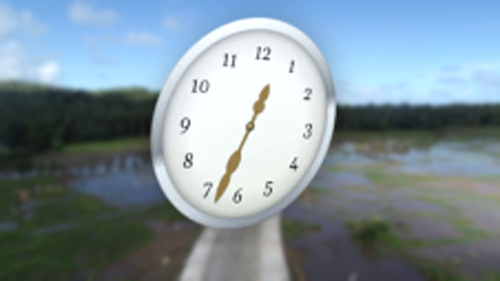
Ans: 12:33
